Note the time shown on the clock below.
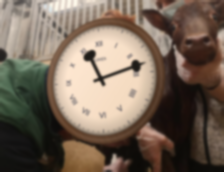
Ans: 11:13
